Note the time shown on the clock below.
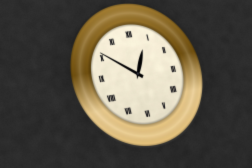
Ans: 12:51
